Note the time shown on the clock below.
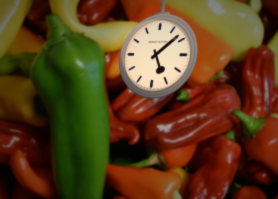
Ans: 5:08
